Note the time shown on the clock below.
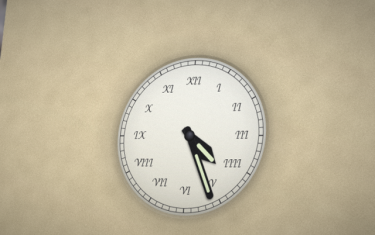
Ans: 4:26
